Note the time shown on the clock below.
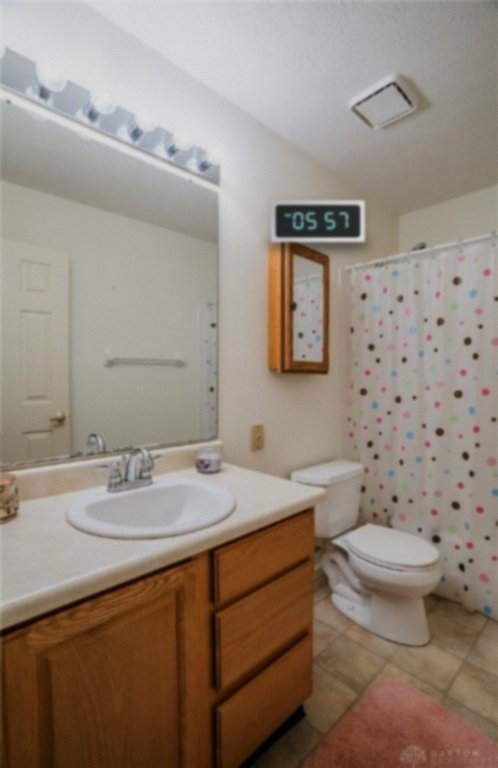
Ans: 5:57
